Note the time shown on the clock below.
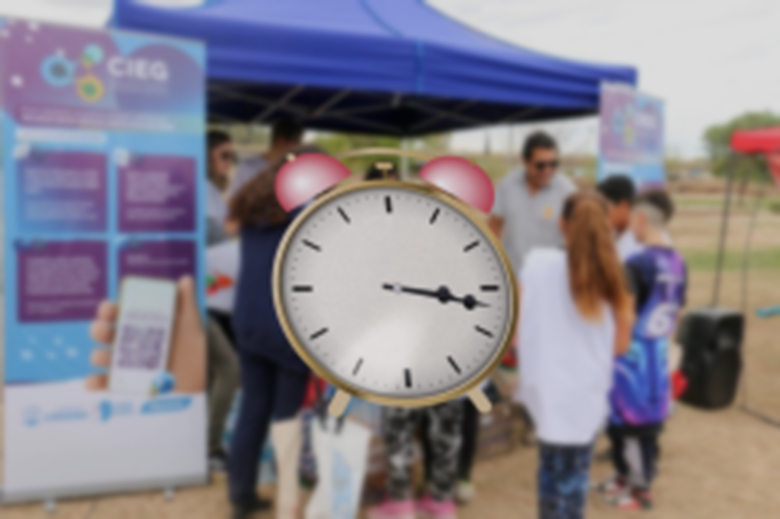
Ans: 3:17
